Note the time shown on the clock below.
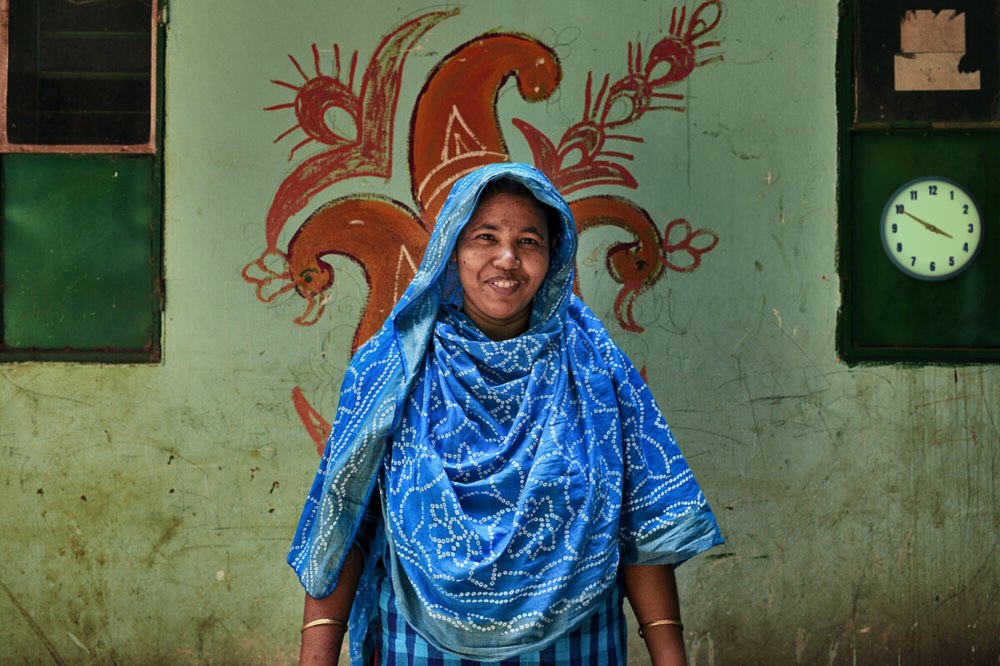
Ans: 3:50
